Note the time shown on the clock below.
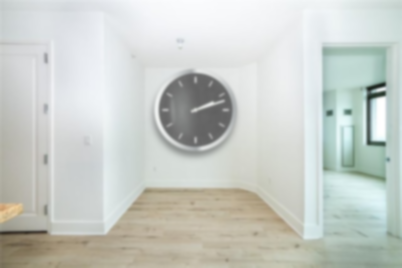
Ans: 2:12
